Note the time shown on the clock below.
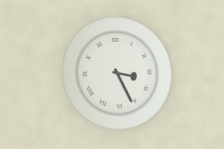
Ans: 3:26
